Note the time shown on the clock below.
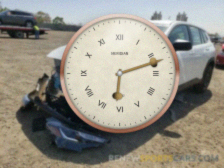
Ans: 6:12
